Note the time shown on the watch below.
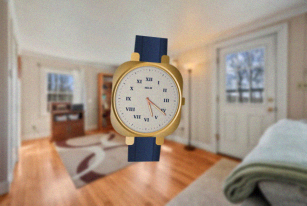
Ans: 5:21
